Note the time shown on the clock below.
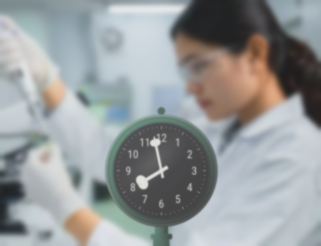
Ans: 7:58
